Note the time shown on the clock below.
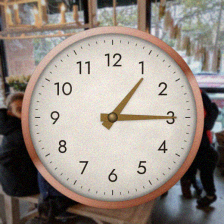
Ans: 1:15
